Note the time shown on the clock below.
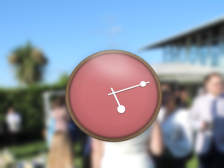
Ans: 5:12
